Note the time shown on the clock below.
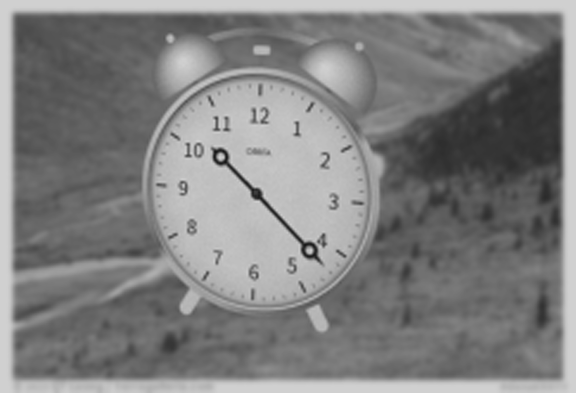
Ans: 10:22
